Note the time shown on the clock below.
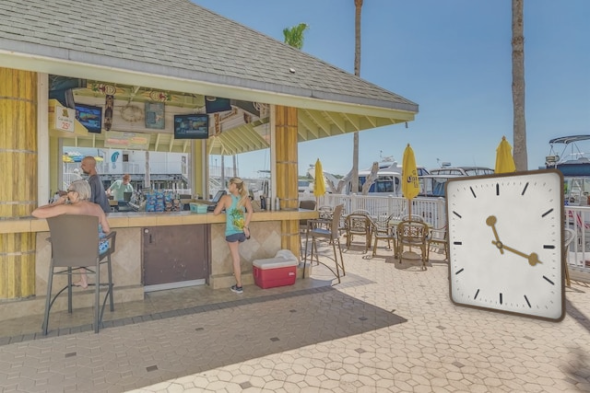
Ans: 11:18
